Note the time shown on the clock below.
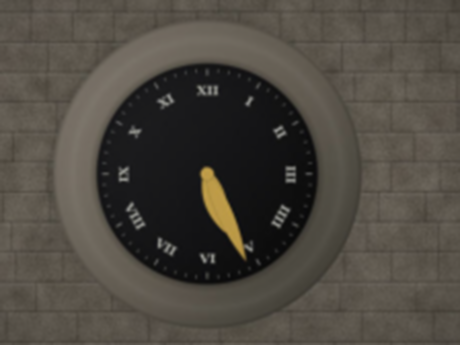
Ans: 5:26
